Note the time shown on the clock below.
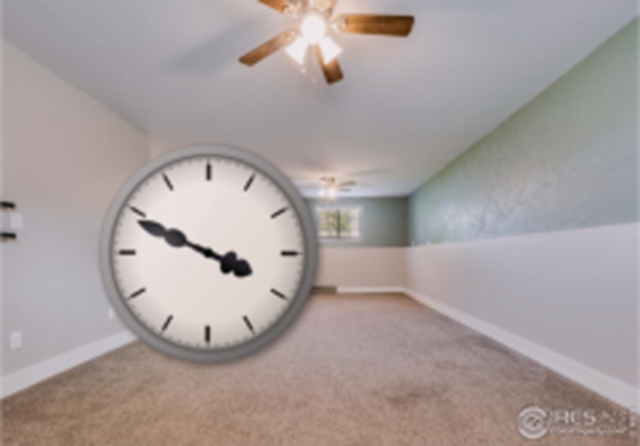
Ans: 3:49
